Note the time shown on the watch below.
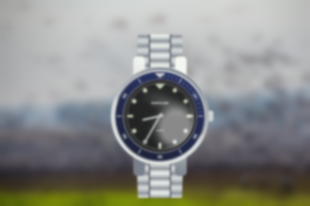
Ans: 8:35
